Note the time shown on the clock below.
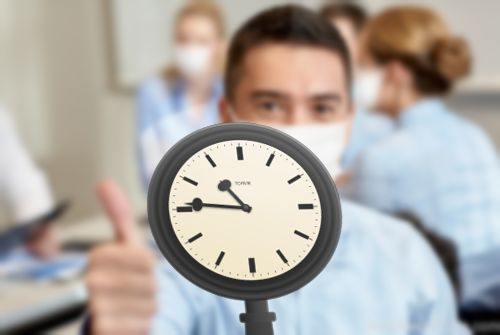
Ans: 10:46
